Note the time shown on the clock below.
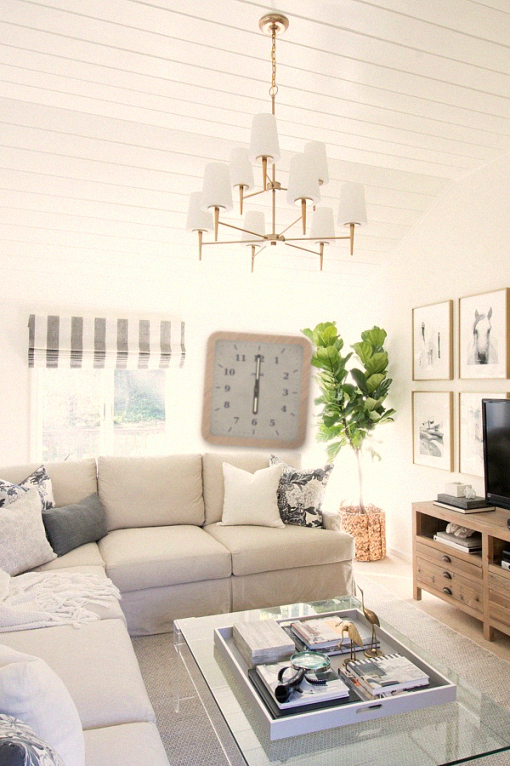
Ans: 6:00
